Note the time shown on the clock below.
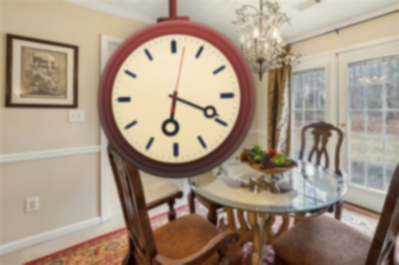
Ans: 6:19:02
